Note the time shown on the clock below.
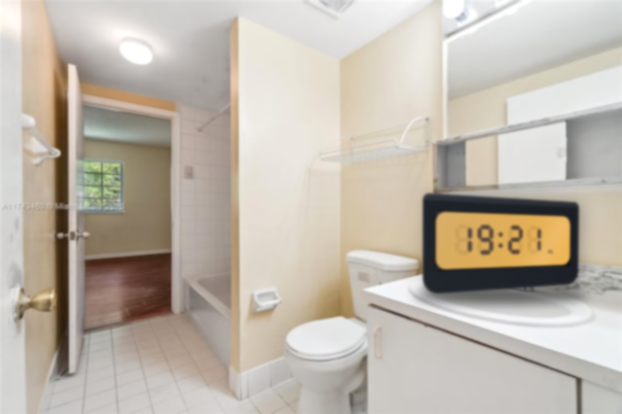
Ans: 19:21
